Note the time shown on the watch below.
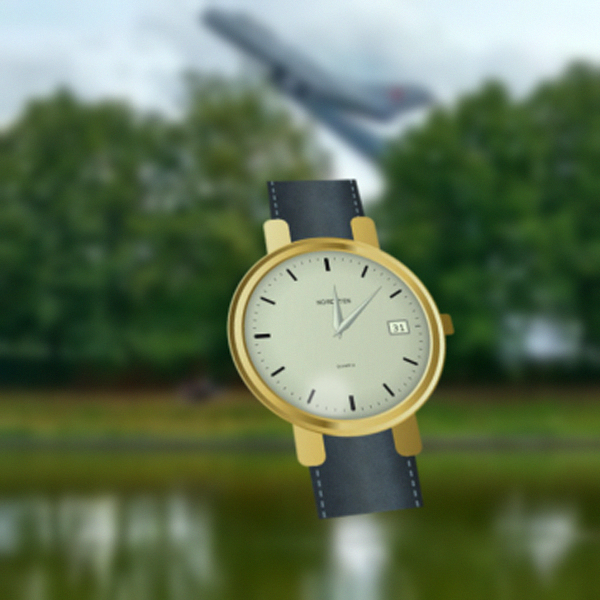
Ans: 12:08
